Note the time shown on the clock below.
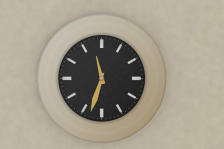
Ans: 11:33
